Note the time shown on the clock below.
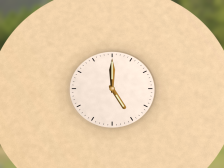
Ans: 5:00
